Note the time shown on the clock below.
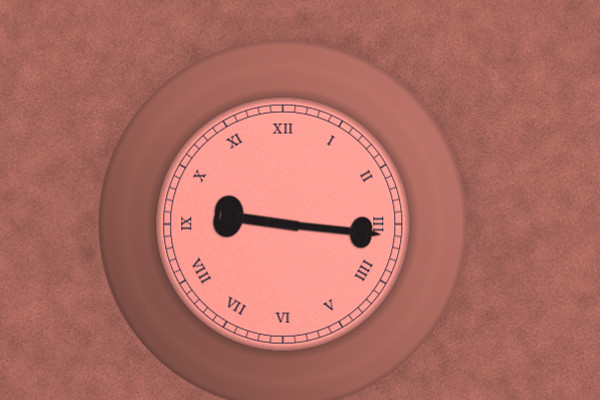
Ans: 9:16
